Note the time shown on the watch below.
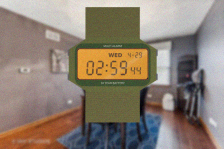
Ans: 2:59:44
